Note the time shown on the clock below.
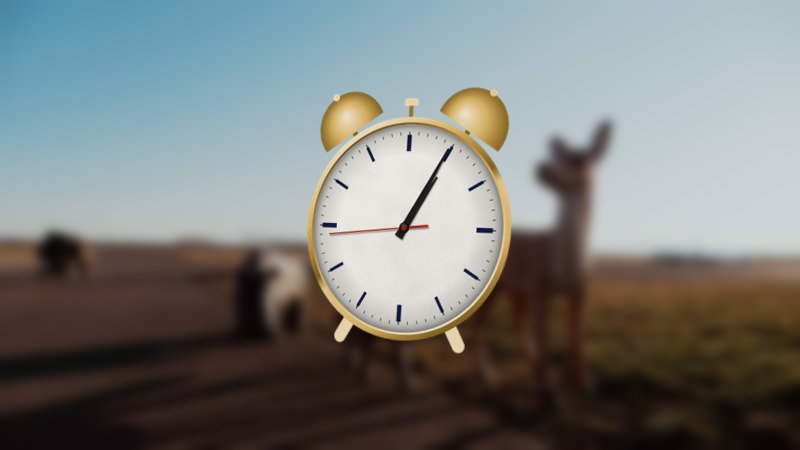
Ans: 1:04:44
